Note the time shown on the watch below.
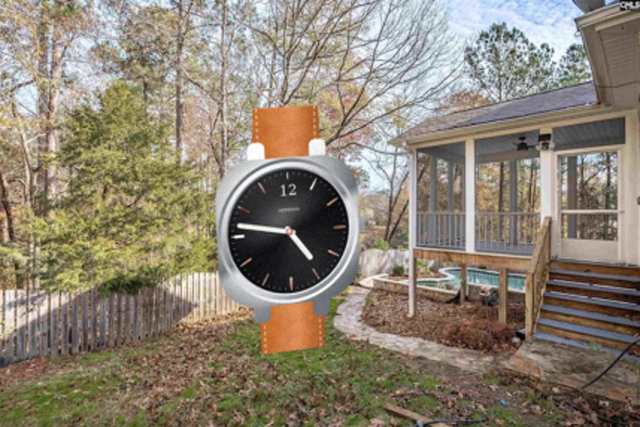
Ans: 4:47
